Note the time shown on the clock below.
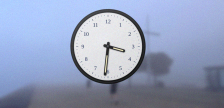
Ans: 3:31
